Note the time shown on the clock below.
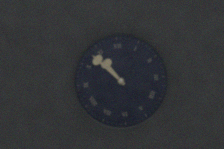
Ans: 10:53
